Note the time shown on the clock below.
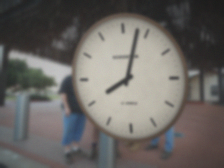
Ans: 8:03
